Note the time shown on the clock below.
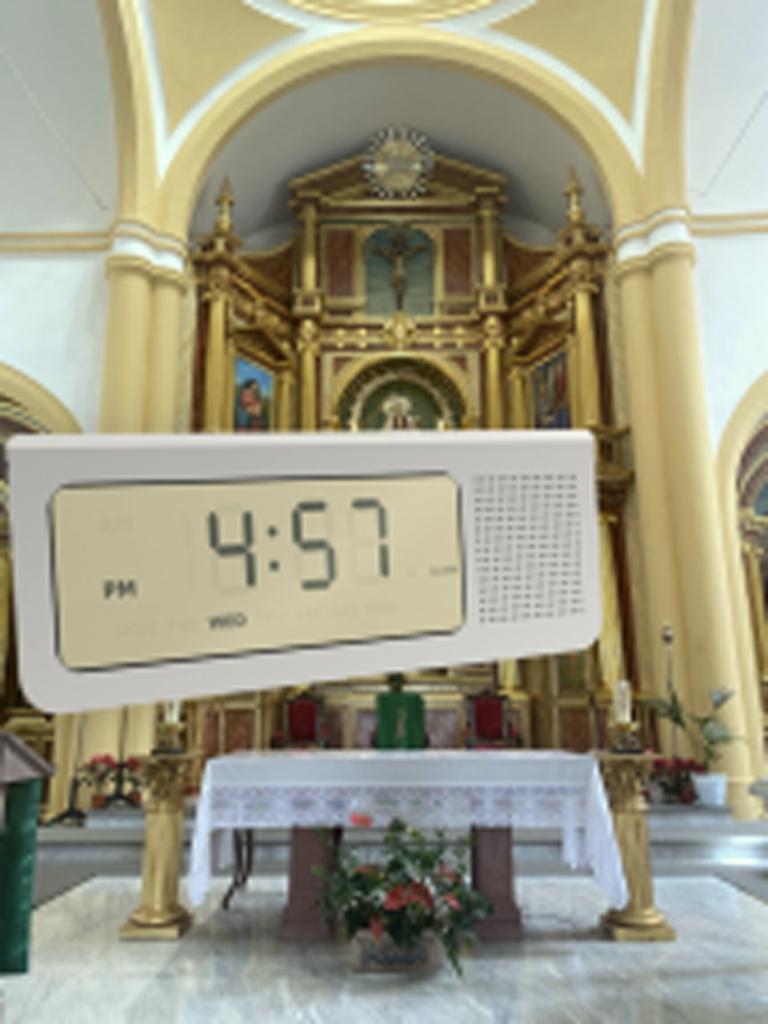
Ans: 4:57
